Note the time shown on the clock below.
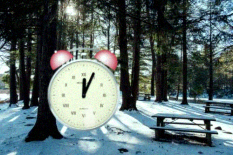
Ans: 12:04
